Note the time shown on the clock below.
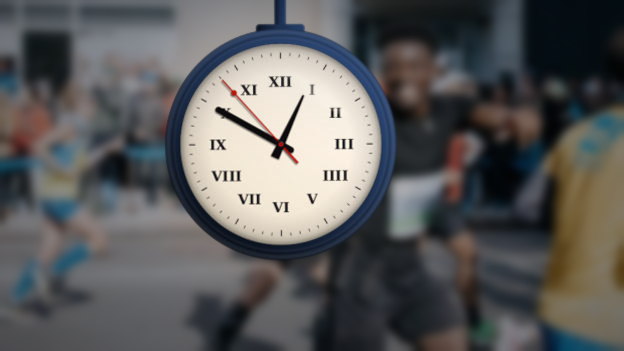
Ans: 12:49:53
